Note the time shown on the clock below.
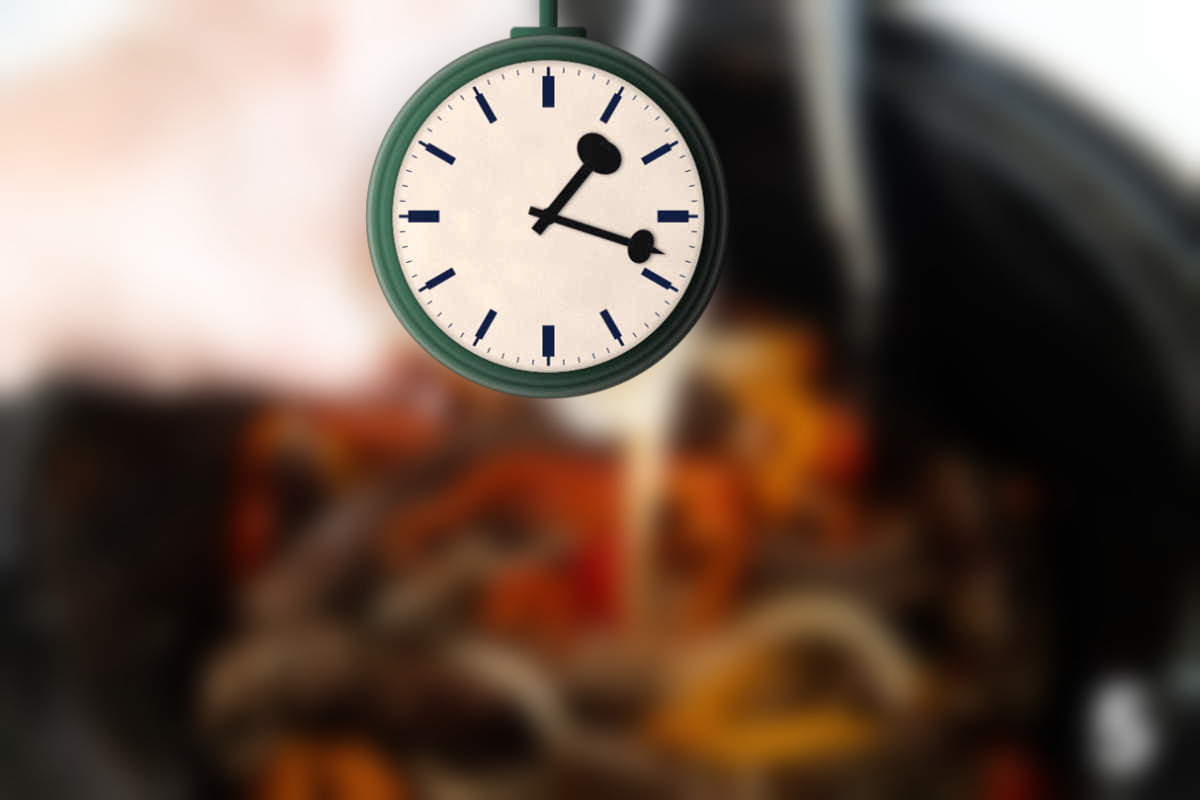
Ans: 1:18
